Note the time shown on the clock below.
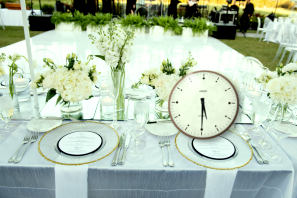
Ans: 5:30
